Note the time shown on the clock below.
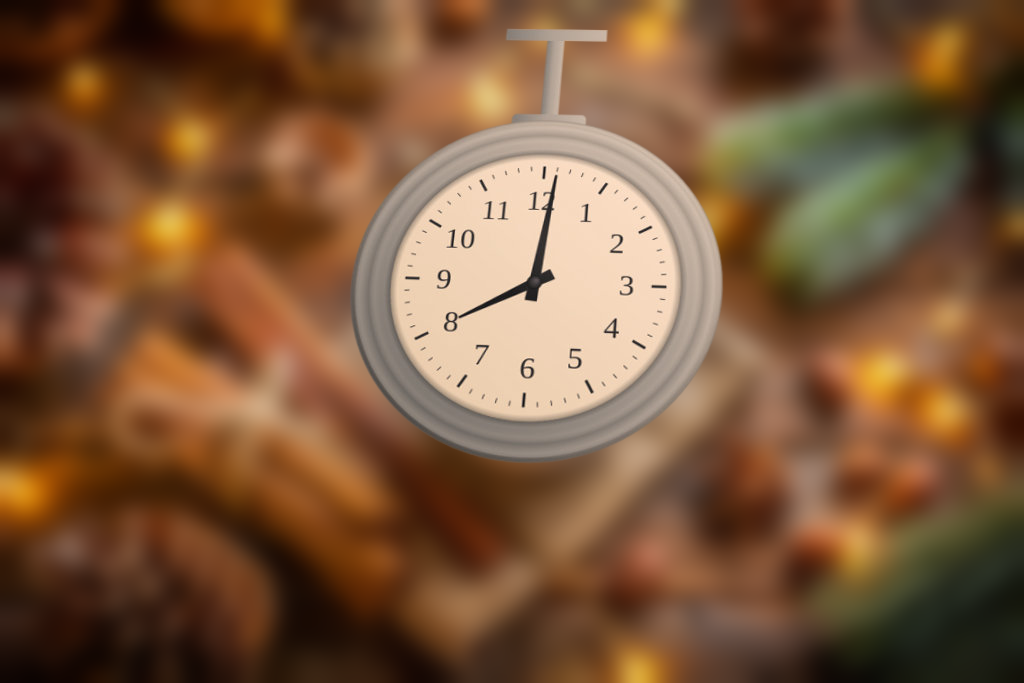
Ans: 8:01
